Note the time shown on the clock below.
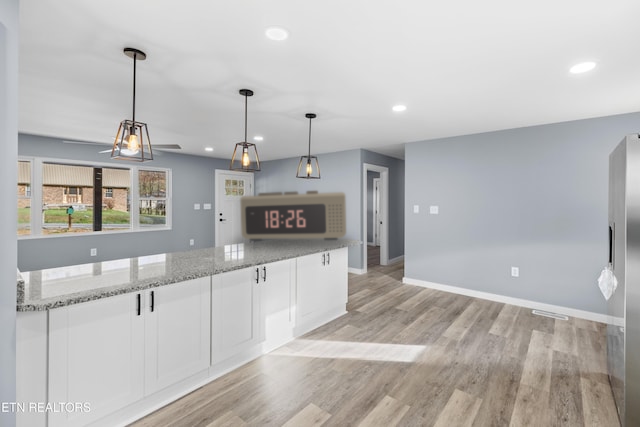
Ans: 18:26
